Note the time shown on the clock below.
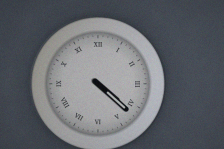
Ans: 4:22
